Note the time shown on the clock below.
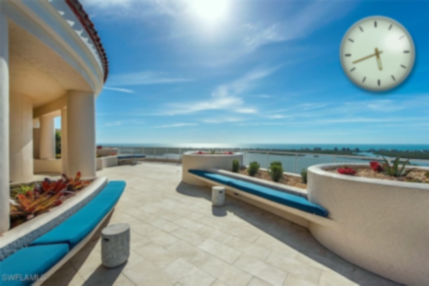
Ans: 5:42
